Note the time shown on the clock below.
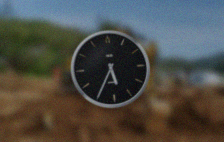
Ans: 5:35
